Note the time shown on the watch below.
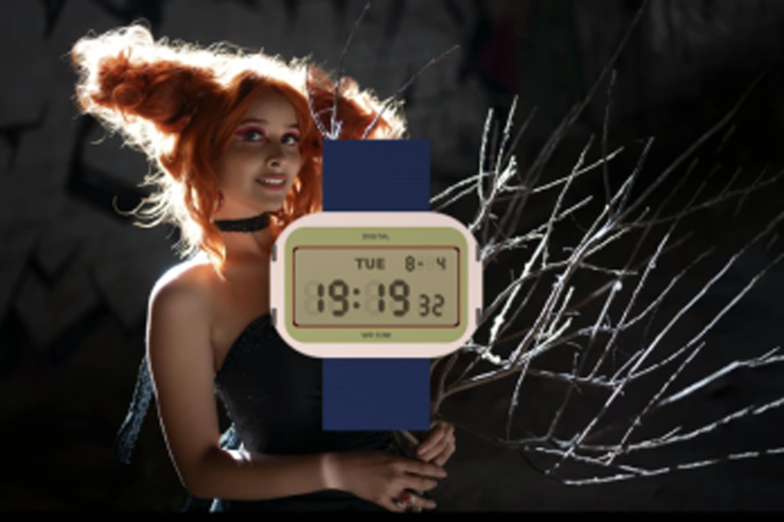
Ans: 19:19:32
